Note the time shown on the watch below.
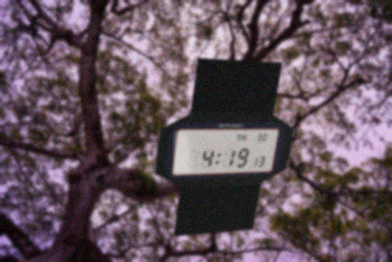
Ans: 4:19
